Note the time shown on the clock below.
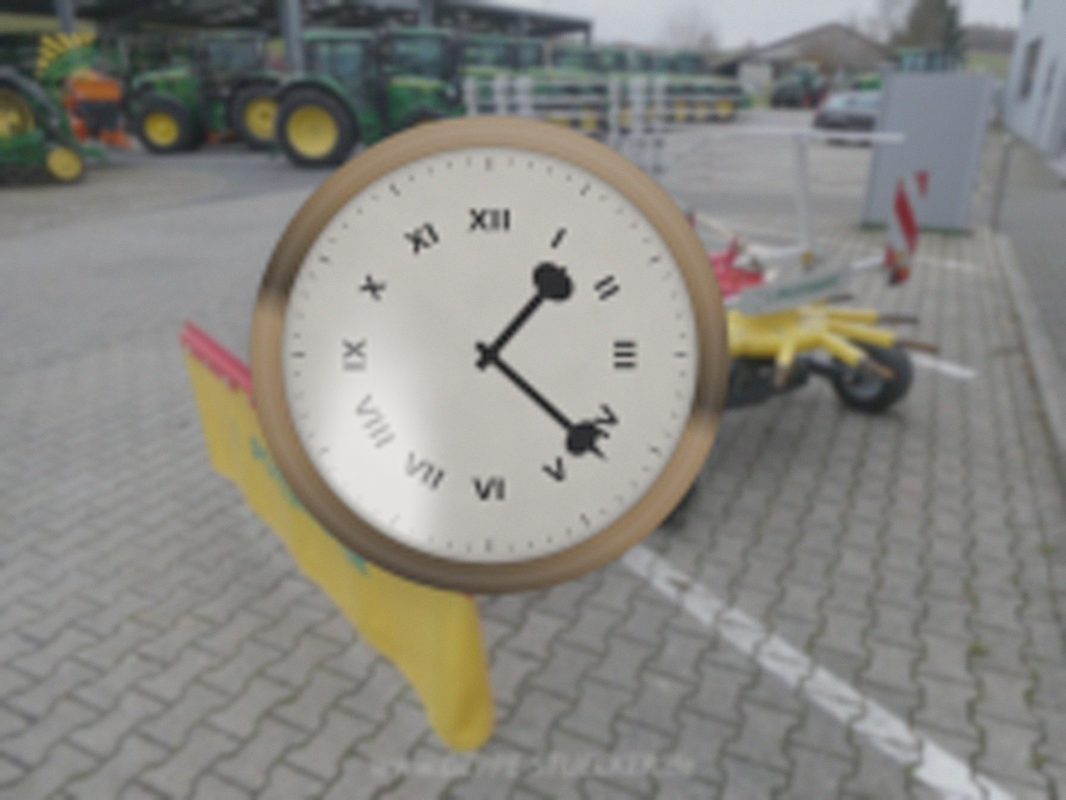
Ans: 1:22
